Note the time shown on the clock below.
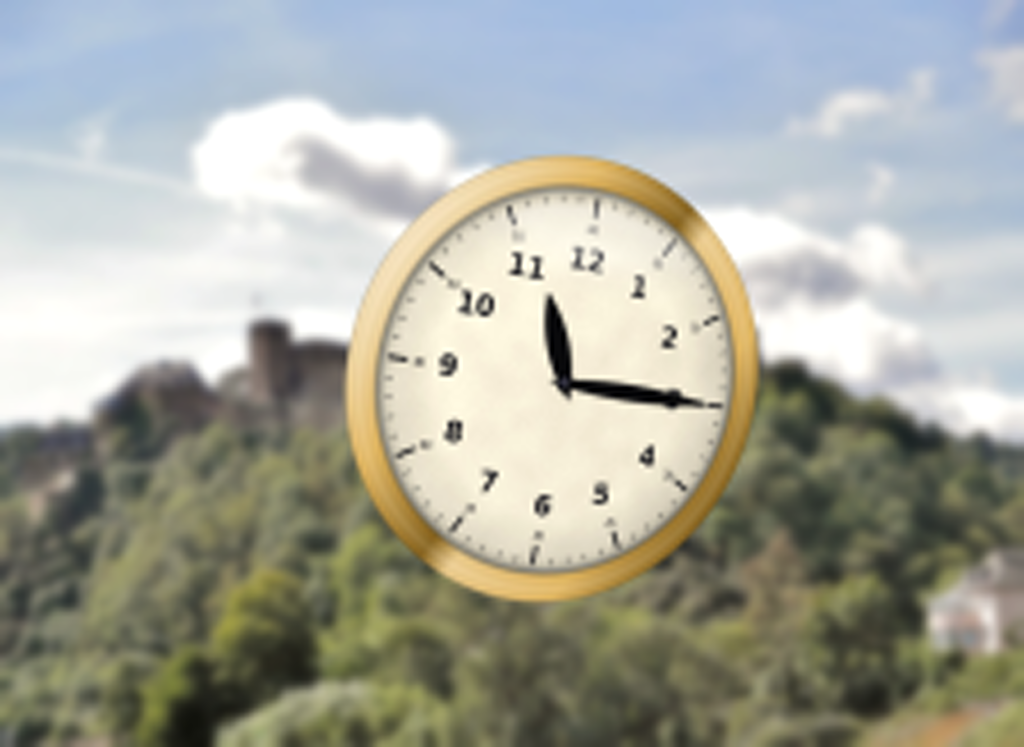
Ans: 11:15
